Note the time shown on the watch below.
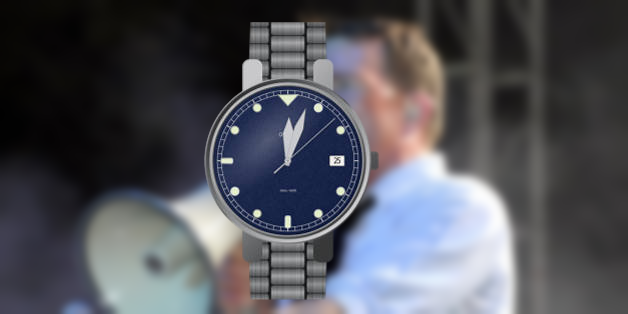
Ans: 12:03:08
